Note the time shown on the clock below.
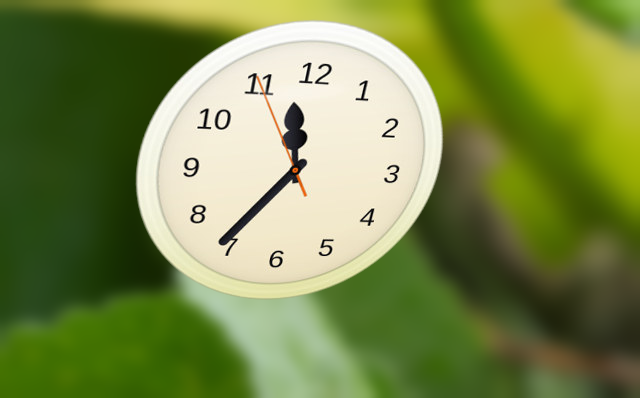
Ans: 11:35:55
